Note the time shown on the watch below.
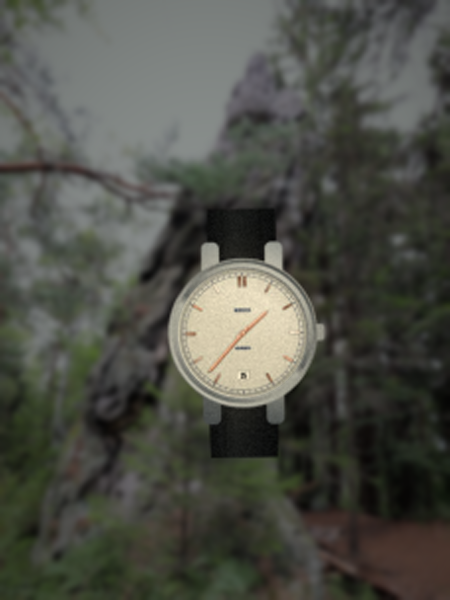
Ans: 1:37
